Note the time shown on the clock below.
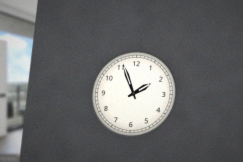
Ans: 1:56
